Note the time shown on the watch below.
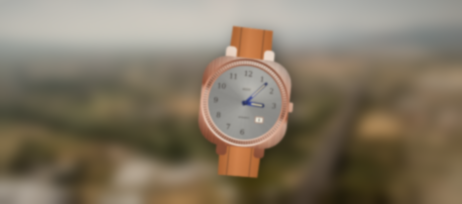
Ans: 3:07
